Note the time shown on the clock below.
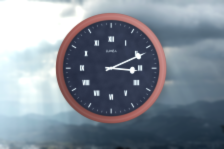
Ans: 3:11
